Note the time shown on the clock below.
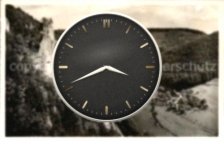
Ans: 3:41
